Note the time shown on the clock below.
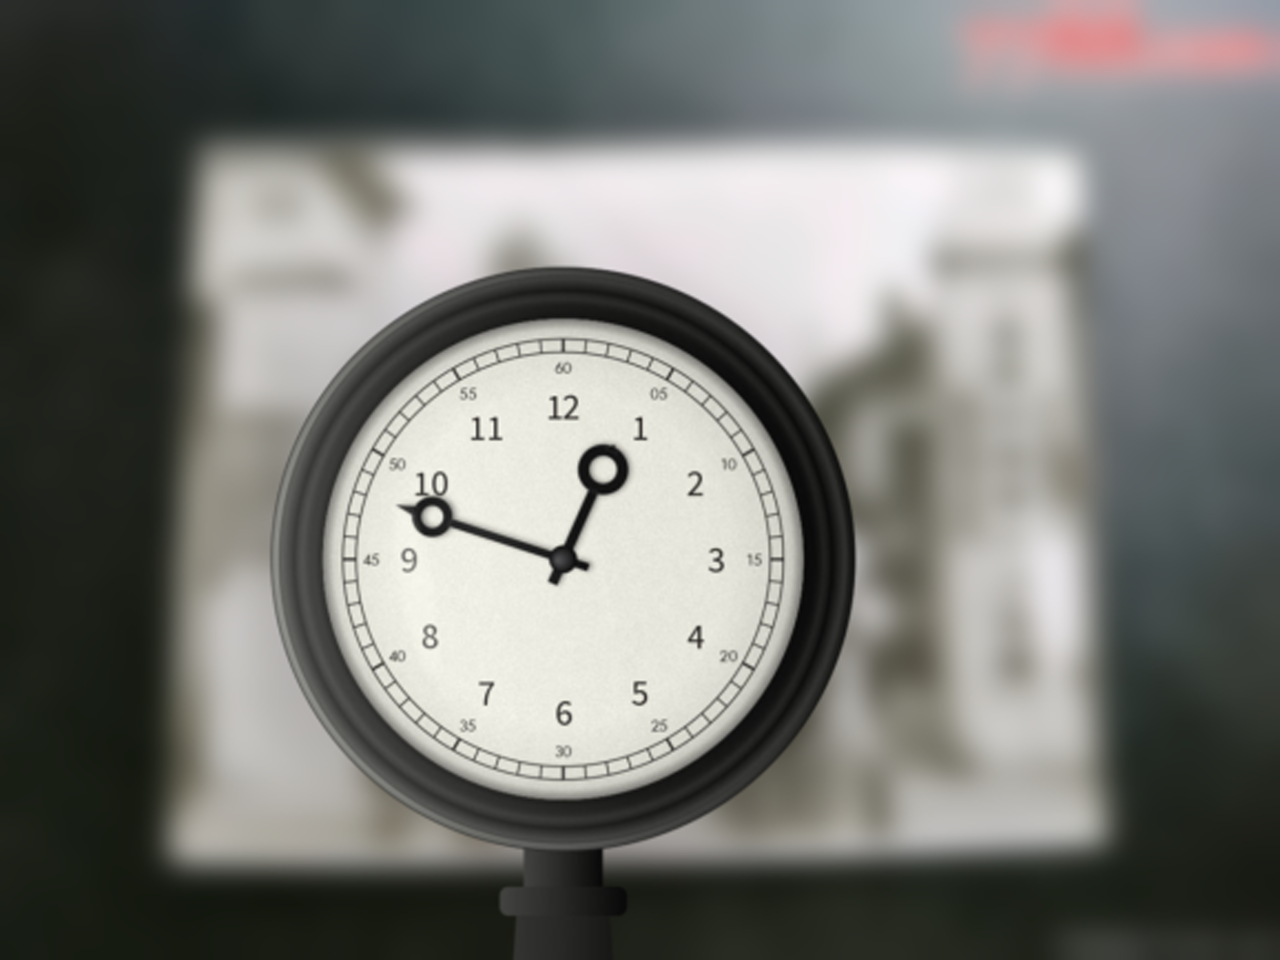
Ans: 12:48
